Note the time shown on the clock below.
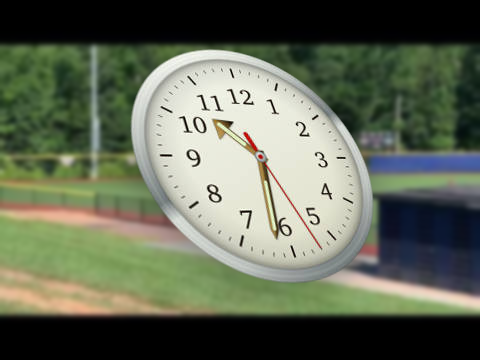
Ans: 10:31:27
